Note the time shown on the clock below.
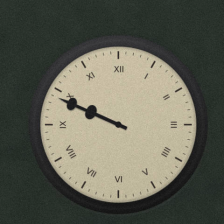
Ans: 9:49
